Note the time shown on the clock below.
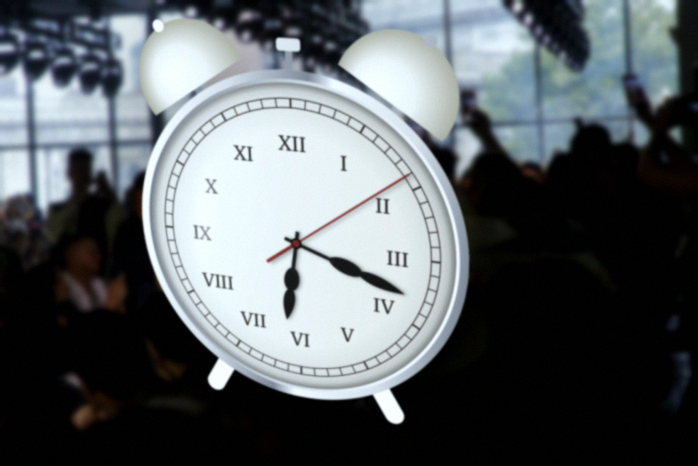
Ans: 6:18:09
